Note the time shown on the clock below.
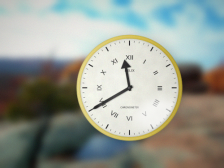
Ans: 11:40
